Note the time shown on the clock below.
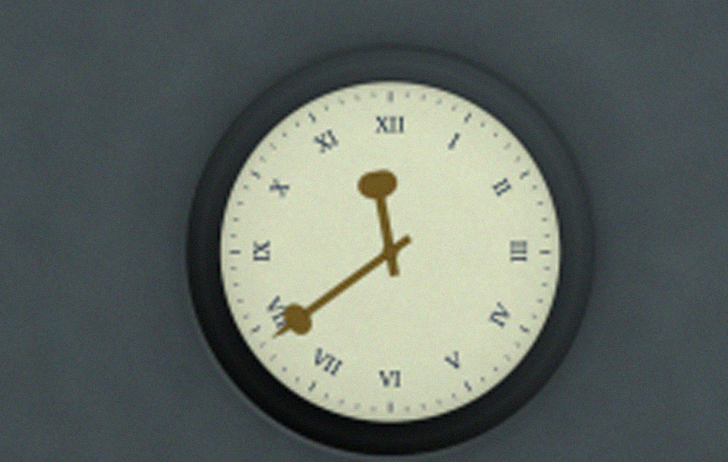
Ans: 11:39
